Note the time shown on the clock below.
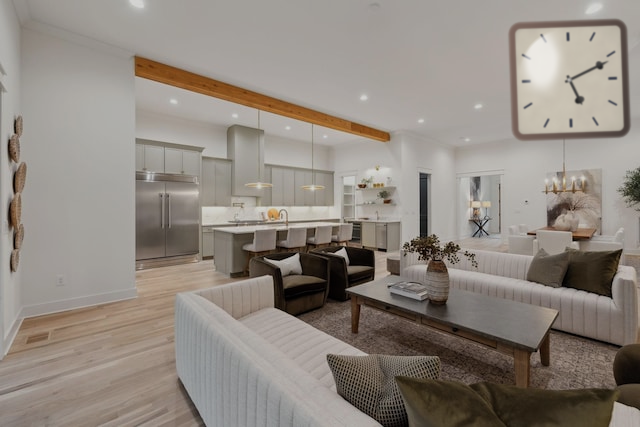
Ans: 5:11
